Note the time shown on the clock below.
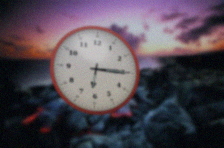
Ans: 6:15
